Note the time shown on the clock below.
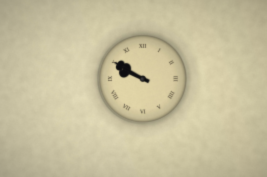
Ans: 9:50
